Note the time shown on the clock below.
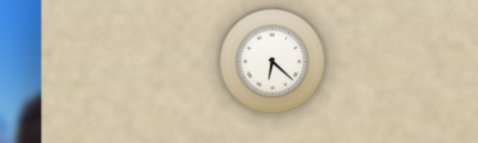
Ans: 6:22
